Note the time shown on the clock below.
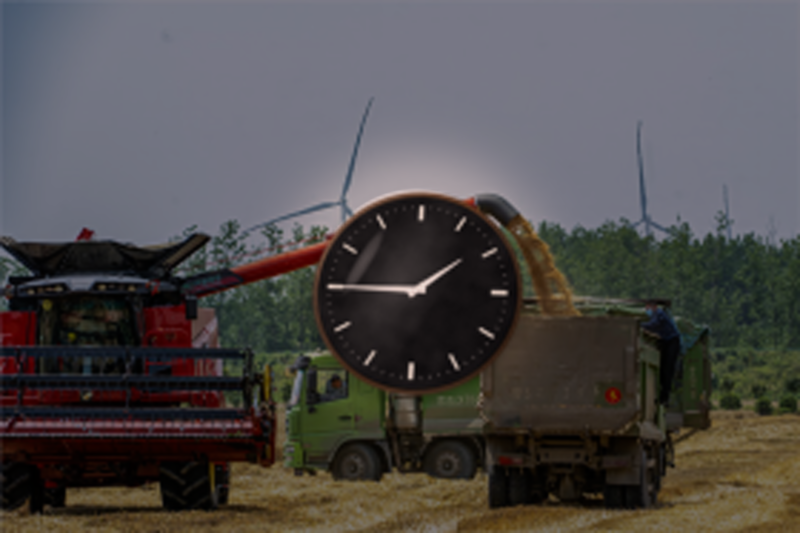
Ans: 1:45
